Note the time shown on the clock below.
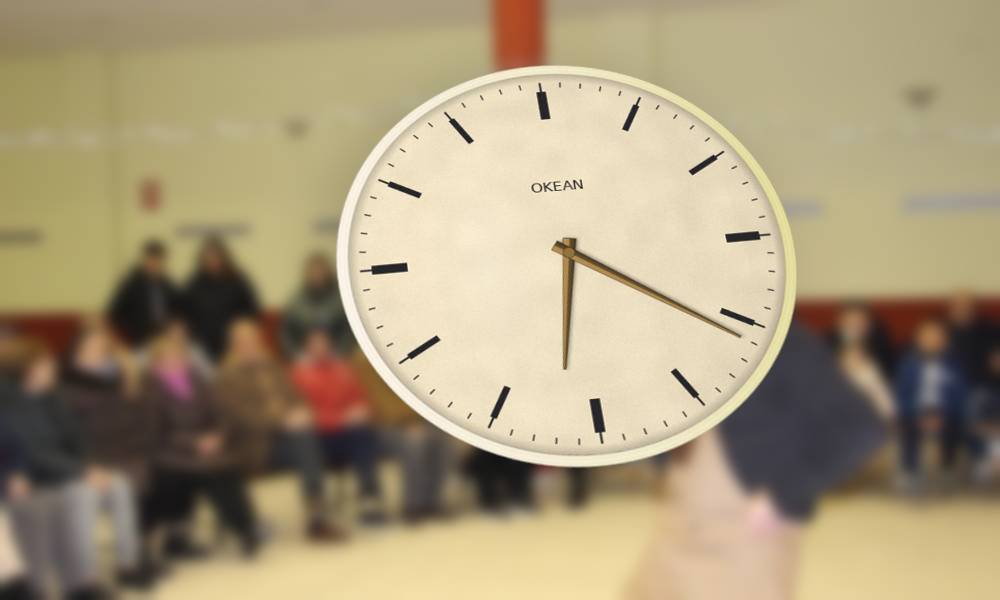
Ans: 6:21
